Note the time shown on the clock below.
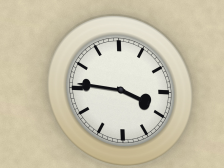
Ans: 3:46
